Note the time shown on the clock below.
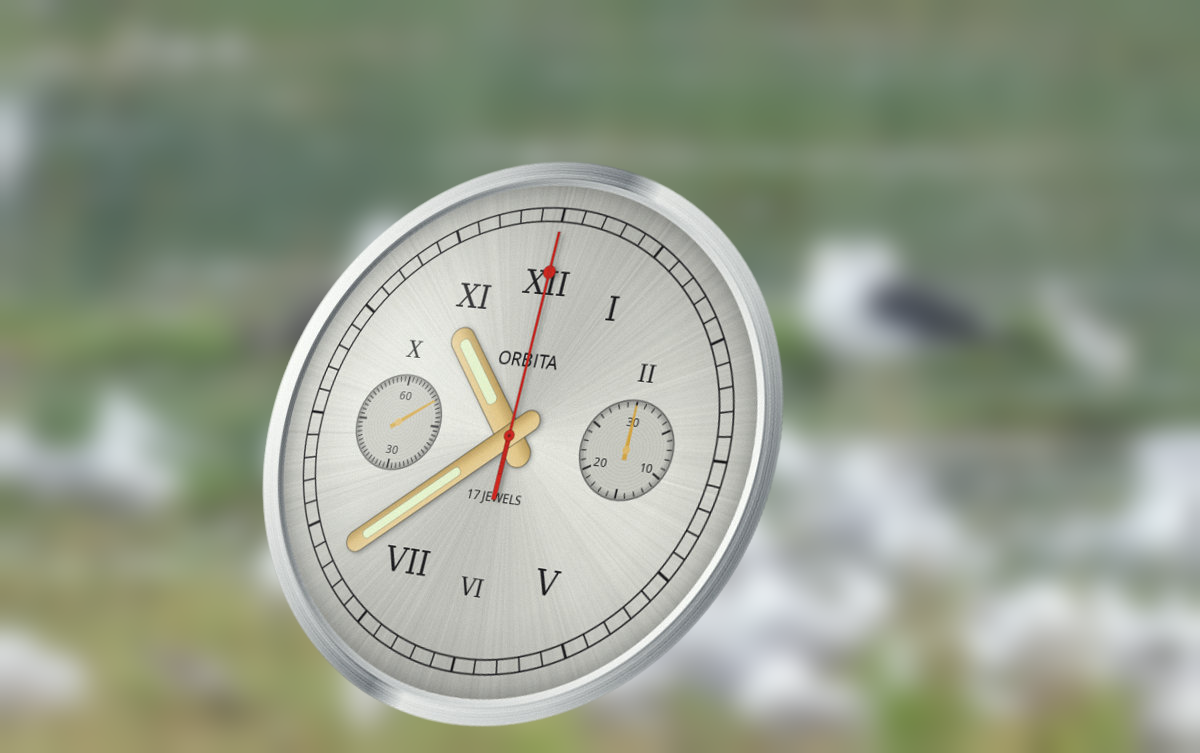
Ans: 10:38:09
